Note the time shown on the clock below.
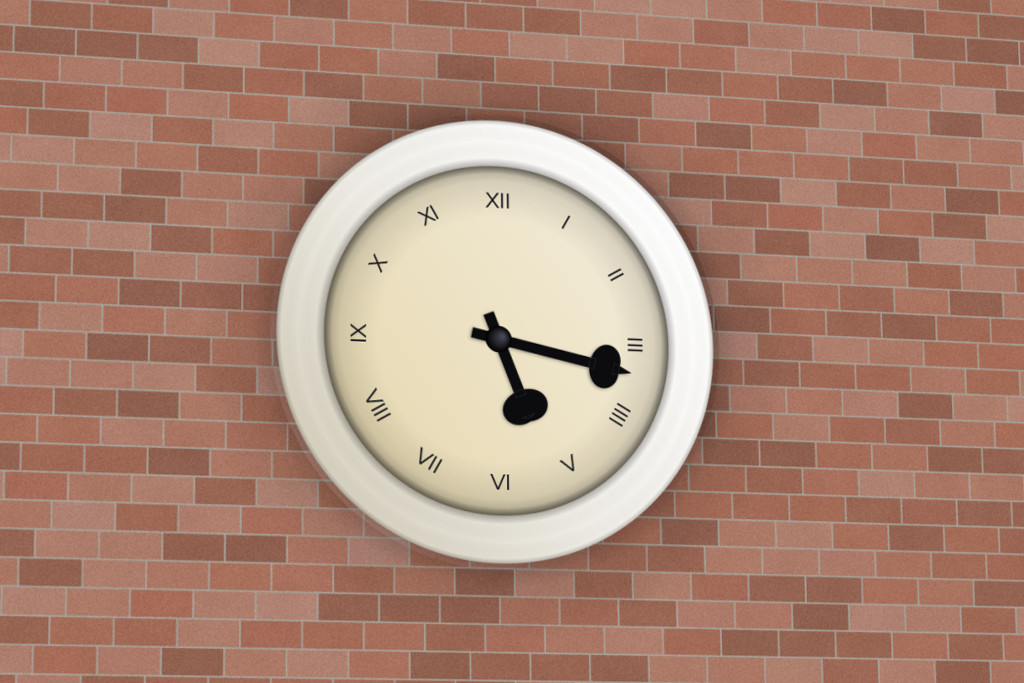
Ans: 5:17
